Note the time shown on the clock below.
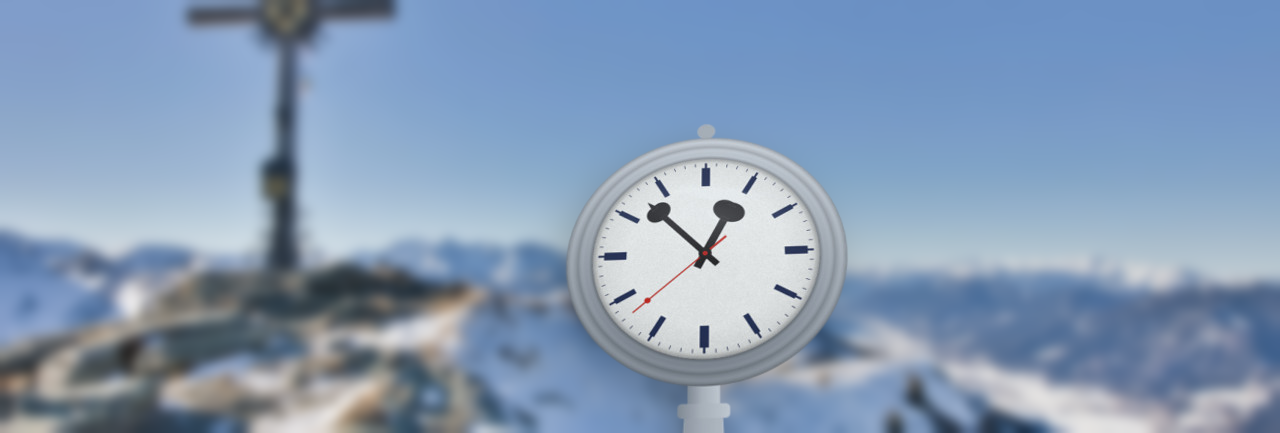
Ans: 12:52:38
